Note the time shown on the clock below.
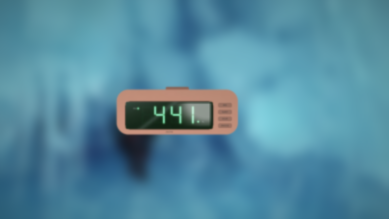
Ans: 4:41
